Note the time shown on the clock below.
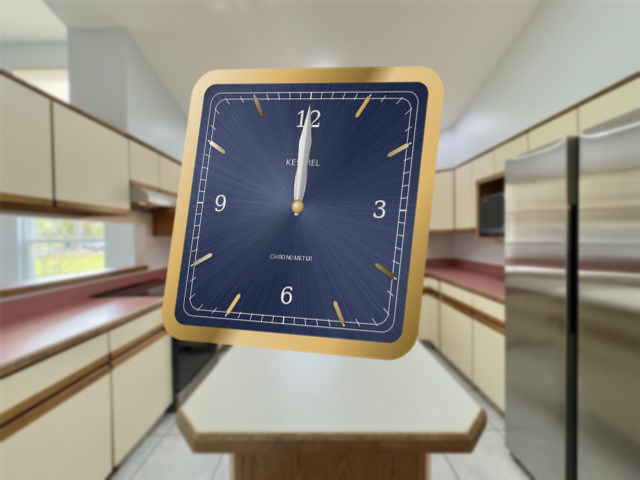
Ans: 12:00
